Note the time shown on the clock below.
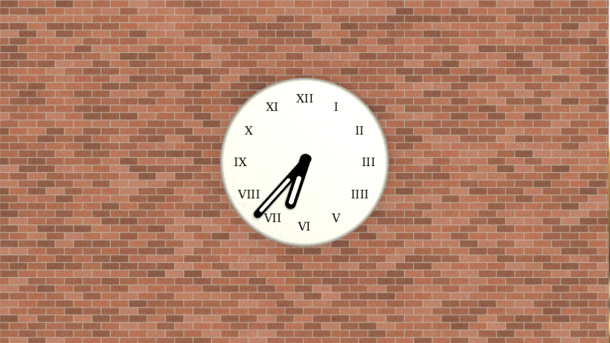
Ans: 6:37
